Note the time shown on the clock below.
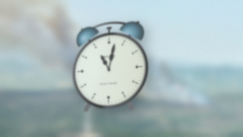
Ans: 11:02
